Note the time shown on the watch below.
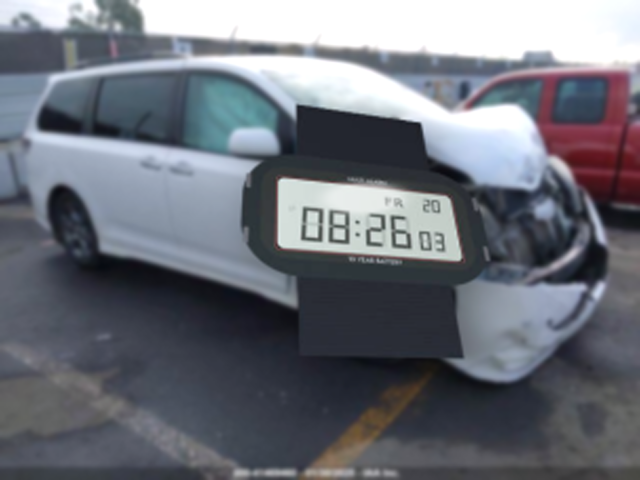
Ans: 8:26:03
